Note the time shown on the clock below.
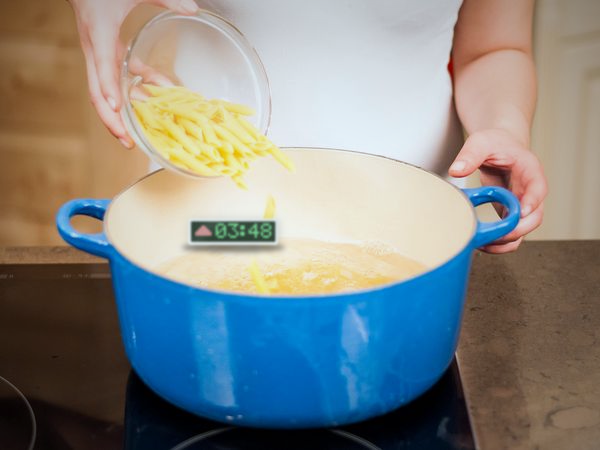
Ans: 3:48
